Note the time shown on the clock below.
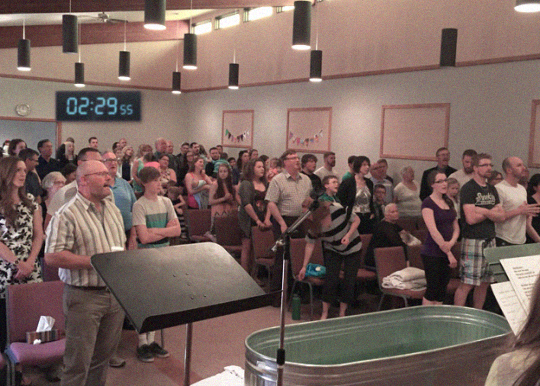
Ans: 2:29:55
